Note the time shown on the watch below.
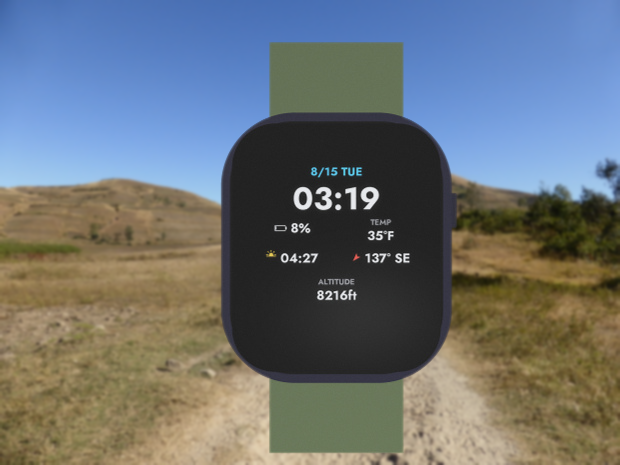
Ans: 3:19
